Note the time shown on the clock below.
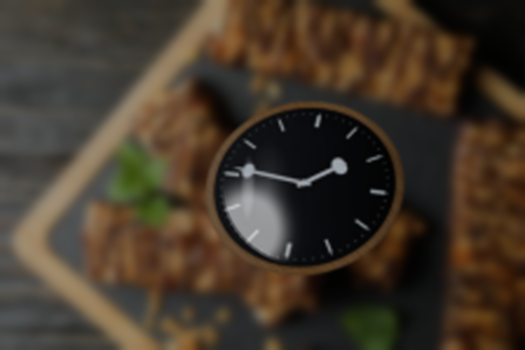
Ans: 1:46
